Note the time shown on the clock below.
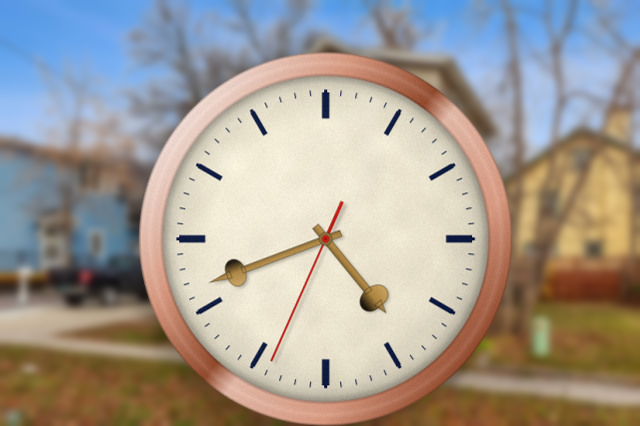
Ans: 4:41:34
